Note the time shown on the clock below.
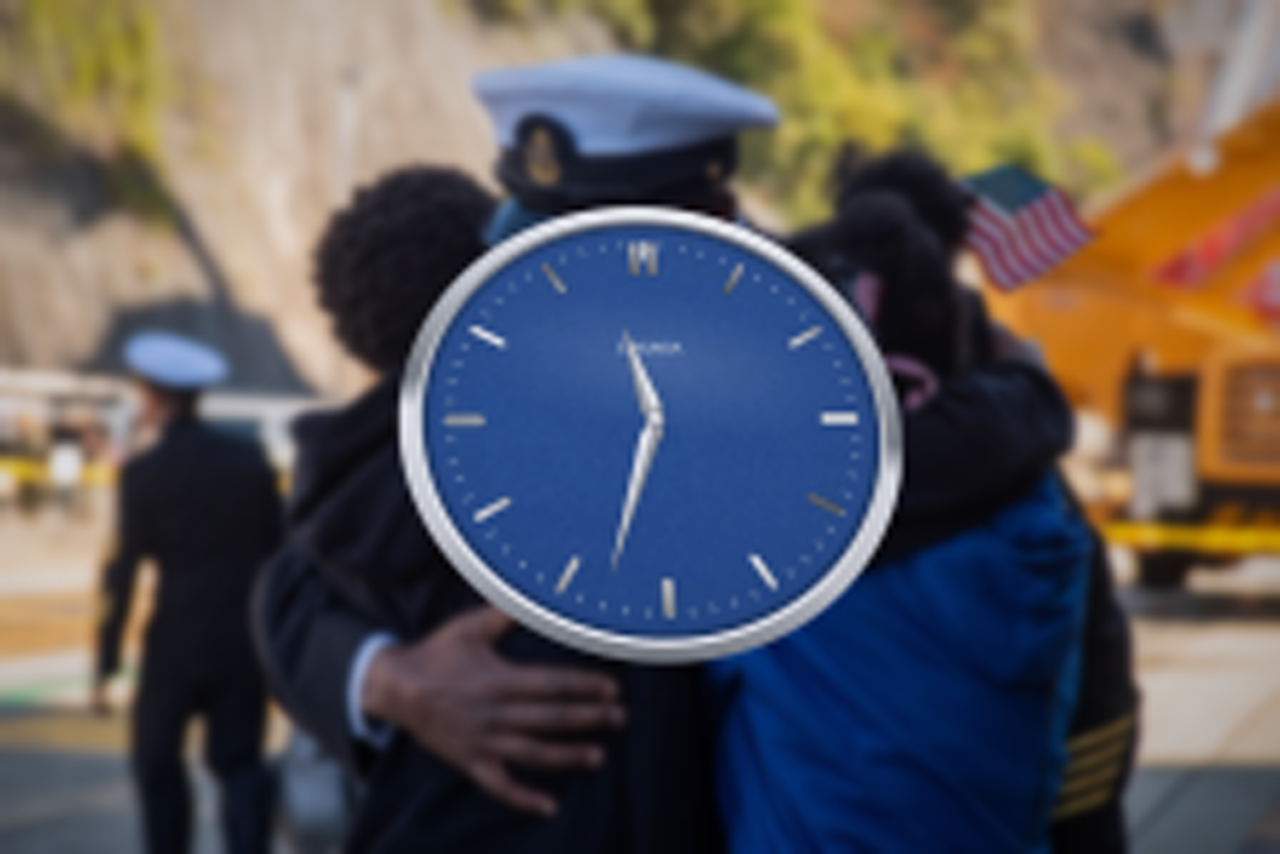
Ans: 11:33
